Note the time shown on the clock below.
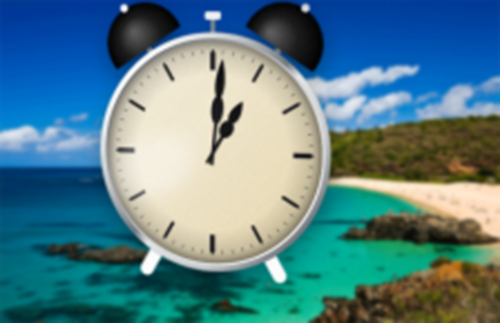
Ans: 1:01
